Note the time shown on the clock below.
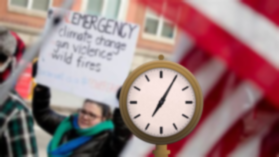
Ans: 7:05
